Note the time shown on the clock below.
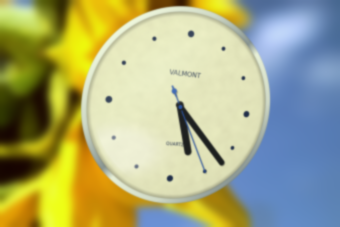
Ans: 5:22:25
